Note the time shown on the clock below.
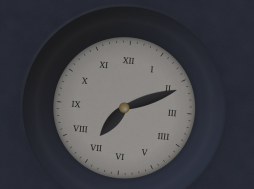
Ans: 7:11
